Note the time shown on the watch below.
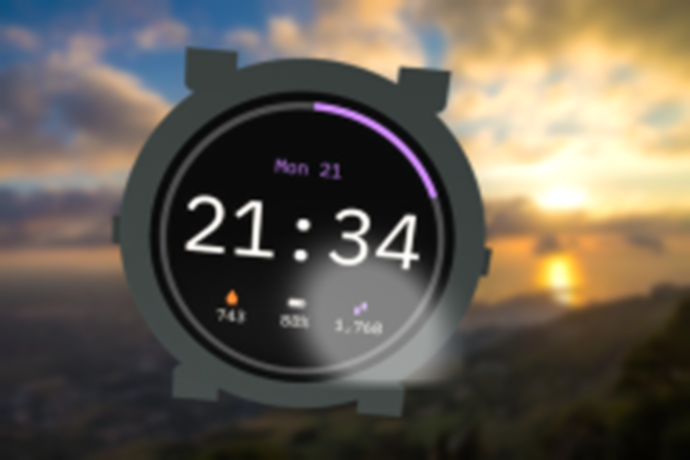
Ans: 21:34
